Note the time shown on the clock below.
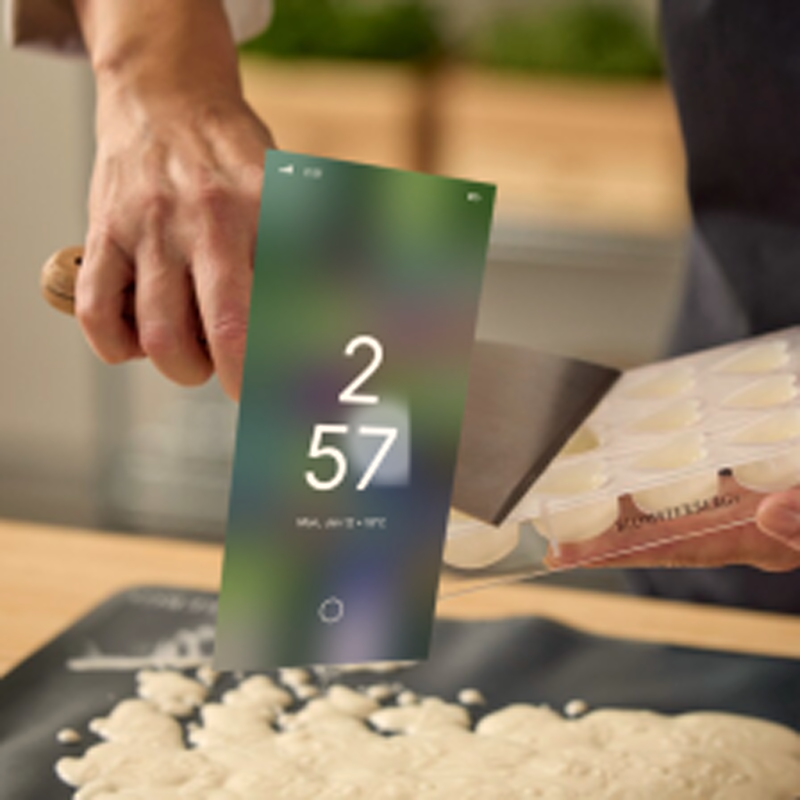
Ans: 2:57
